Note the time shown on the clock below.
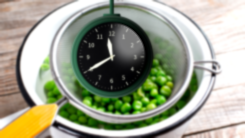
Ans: 11:40
